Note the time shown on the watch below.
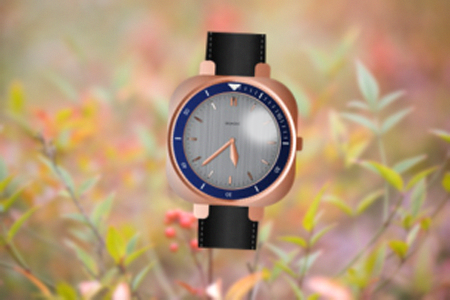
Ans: 5:38
